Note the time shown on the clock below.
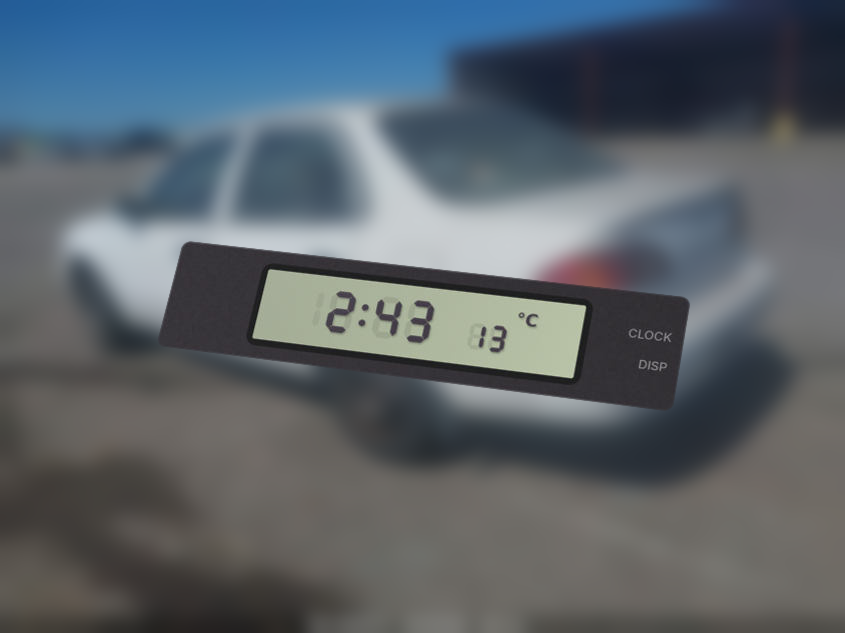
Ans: 2:43
